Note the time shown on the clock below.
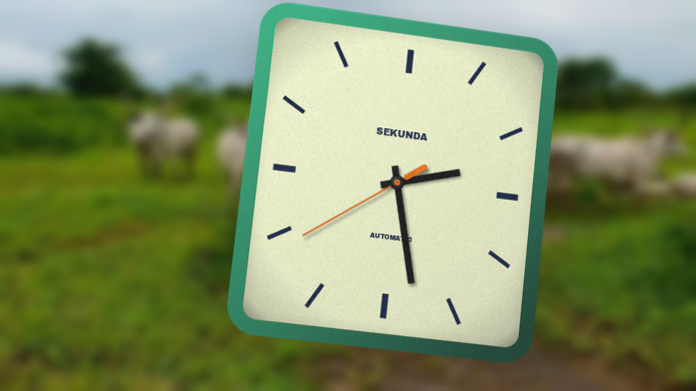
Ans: 2:27:39
